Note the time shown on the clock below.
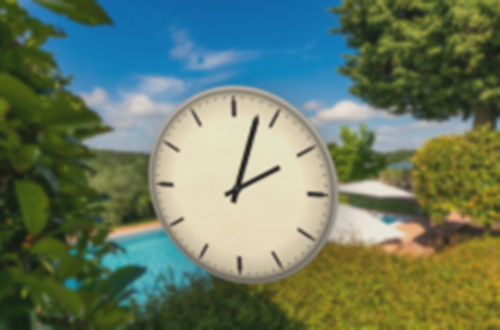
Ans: 2:03
